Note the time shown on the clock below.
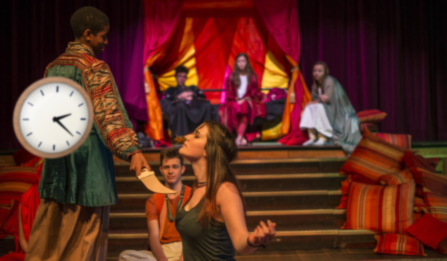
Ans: 2:22
